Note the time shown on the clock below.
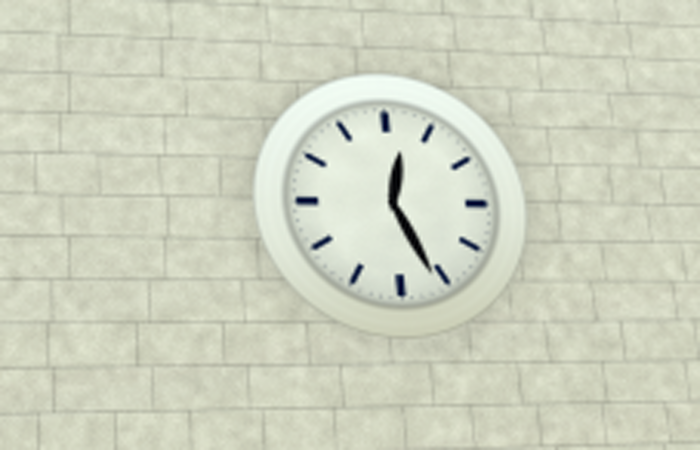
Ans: 12:26
